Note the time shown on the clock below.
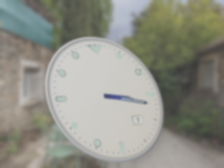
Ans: 3:17
